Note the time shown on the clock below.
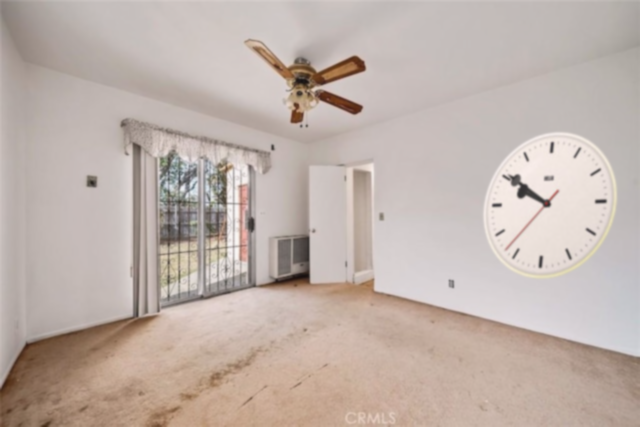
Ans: 9:50:37
